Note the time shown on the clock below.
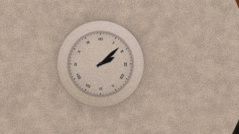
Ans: 2:08
